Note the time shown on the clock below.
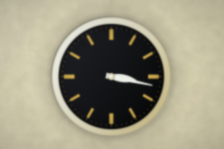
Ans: 3:17
